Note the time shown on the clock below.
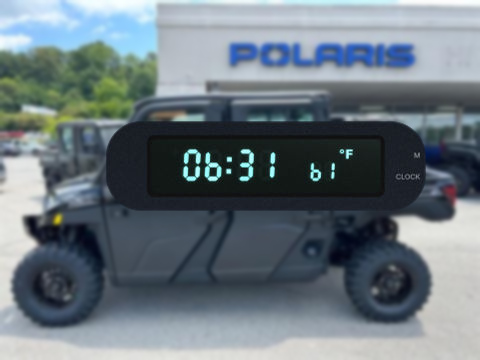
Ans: 6:31
